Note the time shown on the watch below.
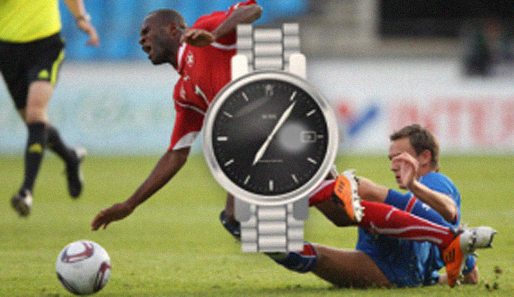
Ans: 7:06
